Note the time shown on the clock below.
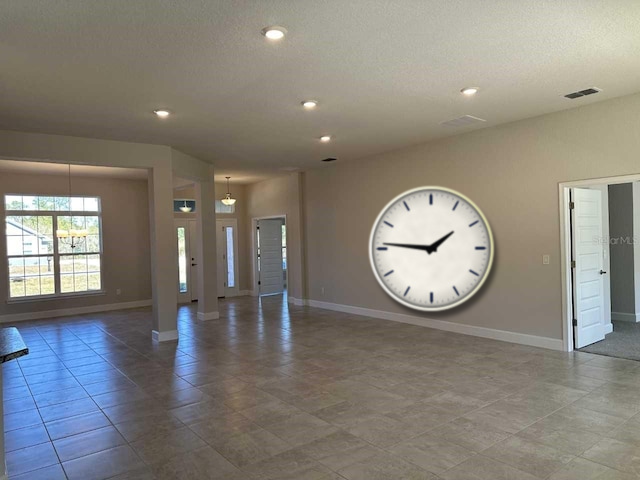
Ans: 1:46
